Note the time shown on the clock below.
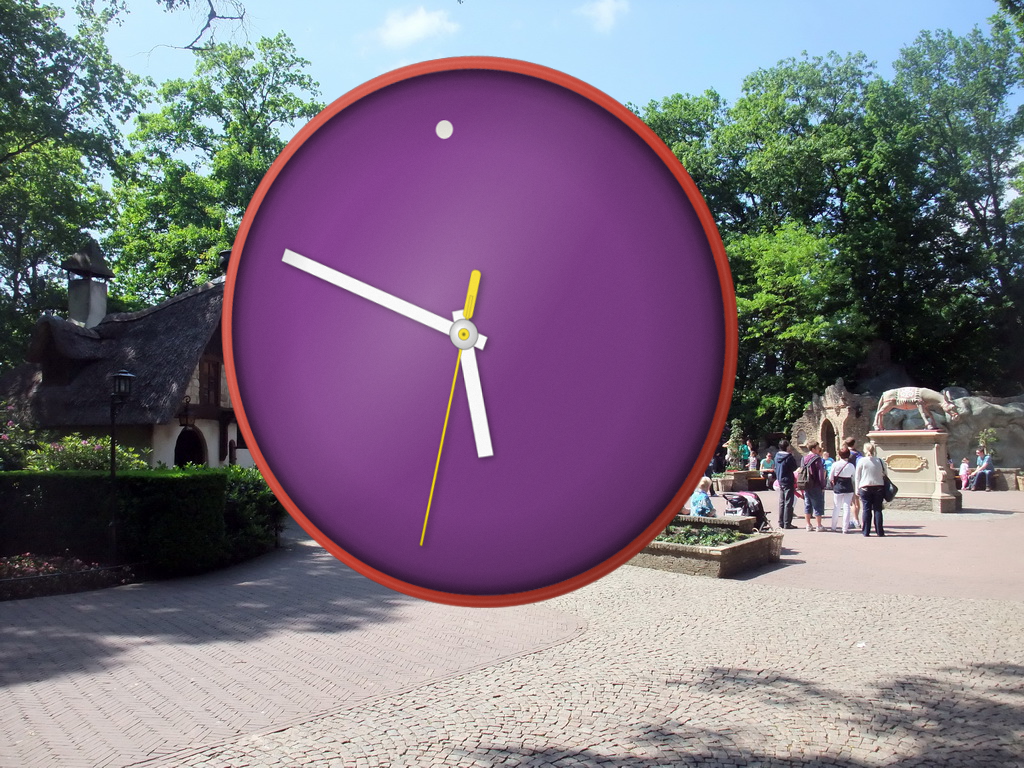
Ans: 5:49:33
